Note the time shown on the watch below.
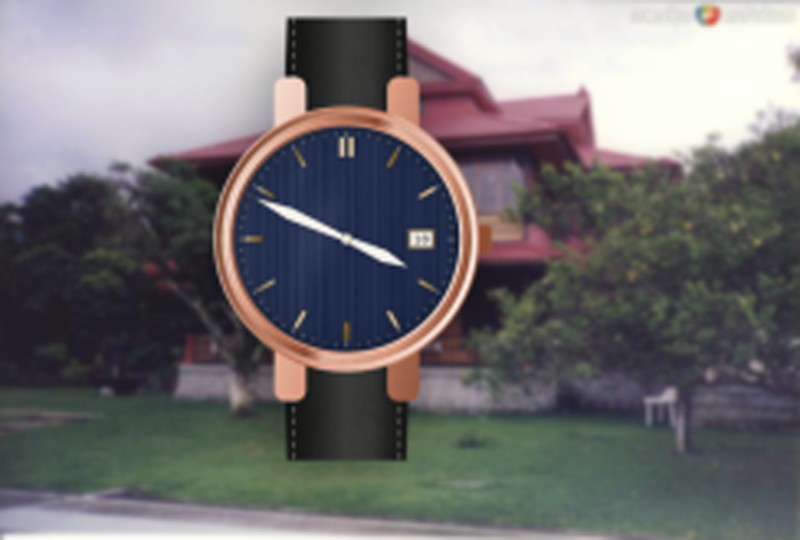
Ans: 3:49
